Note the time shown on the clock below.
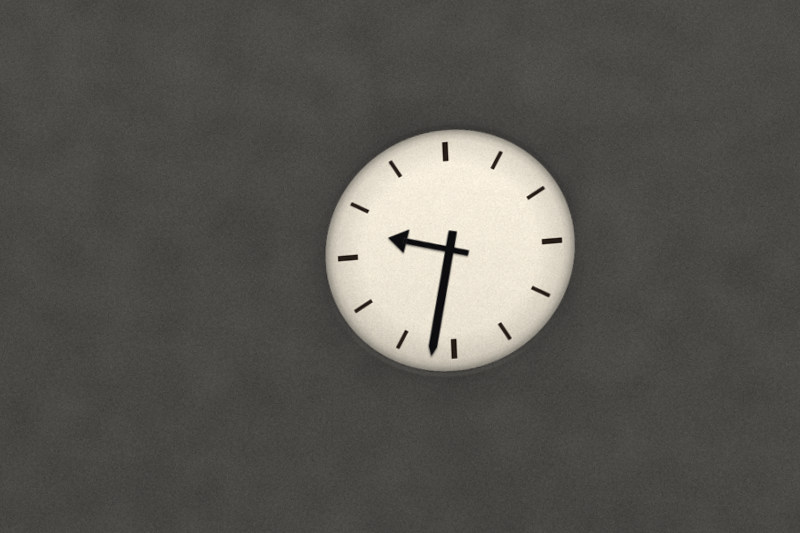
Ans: 9:32
